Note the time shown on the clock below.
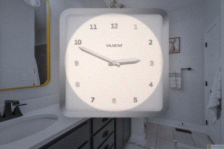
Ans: 2:49
